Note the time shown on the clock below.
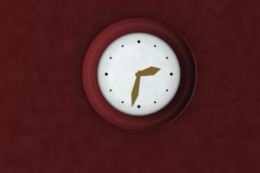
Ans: 2:32
